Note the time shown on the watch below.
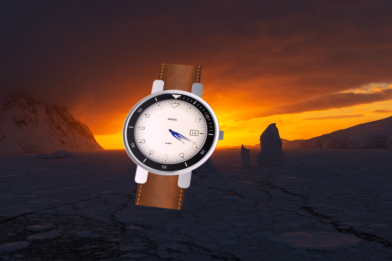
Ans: 4:19
